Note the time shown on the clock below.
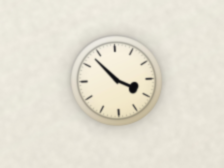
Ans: 3:53
